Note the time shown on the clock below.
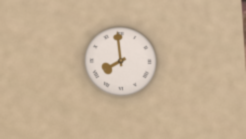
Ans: 7:59
